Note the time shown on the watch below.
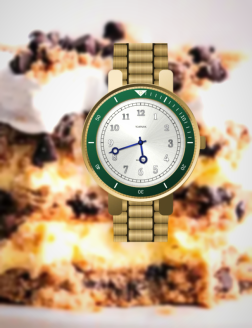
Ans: 5:42
